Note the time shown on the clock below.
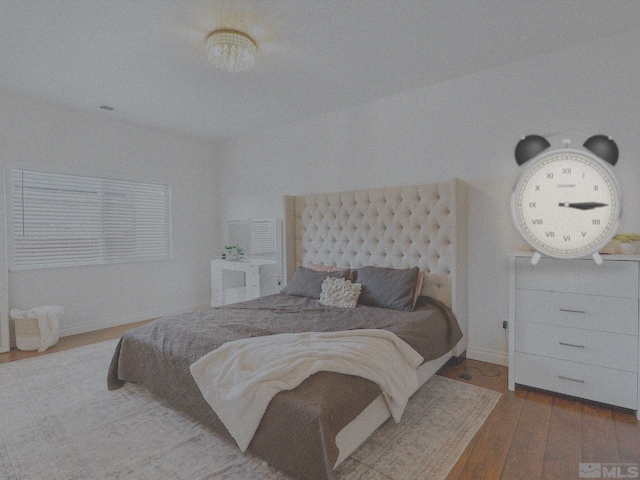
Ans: 3:15
